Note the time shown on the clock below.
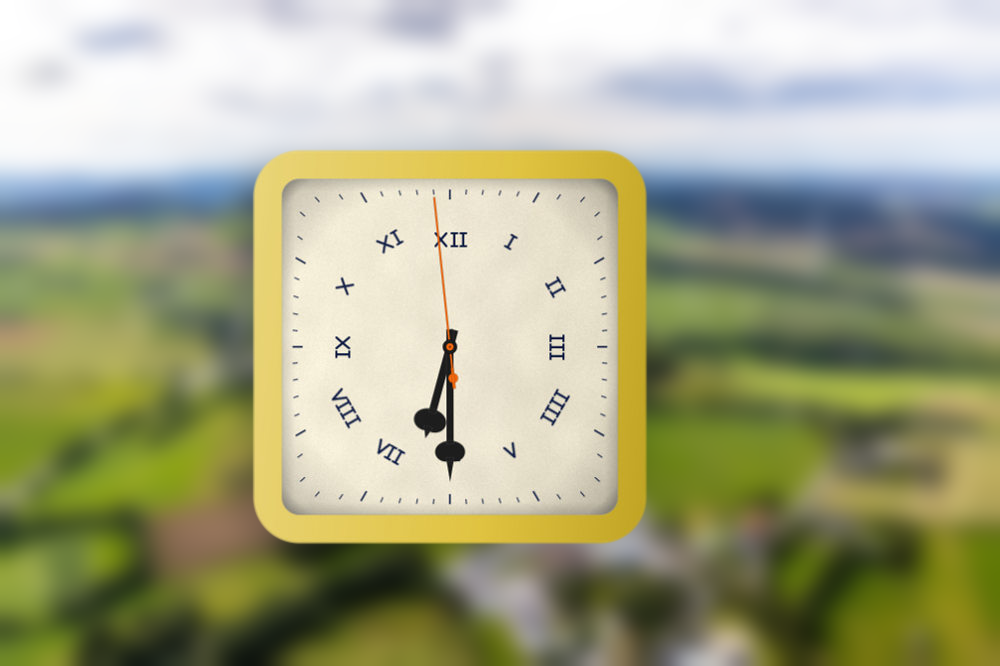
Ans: 6:29:59
